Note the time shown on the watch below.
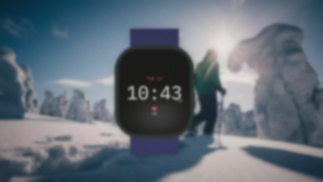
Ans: 10:43
